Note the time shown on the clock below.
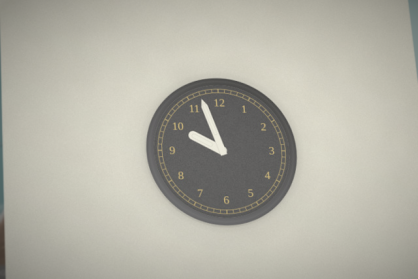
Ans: 9:57
